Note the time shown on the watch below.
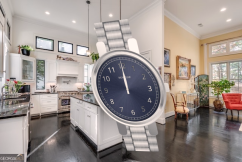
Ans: 12:00
